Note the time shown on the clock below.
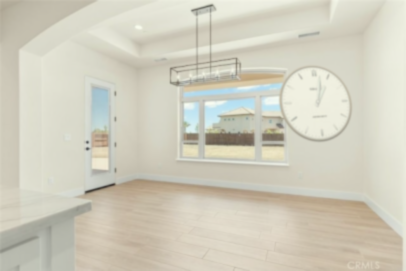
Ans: 1:02
